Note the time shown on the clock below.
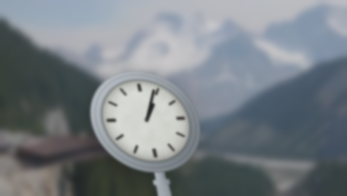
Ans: 1:04
